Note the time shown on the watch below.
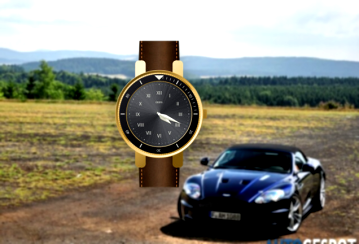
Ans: 4:19
